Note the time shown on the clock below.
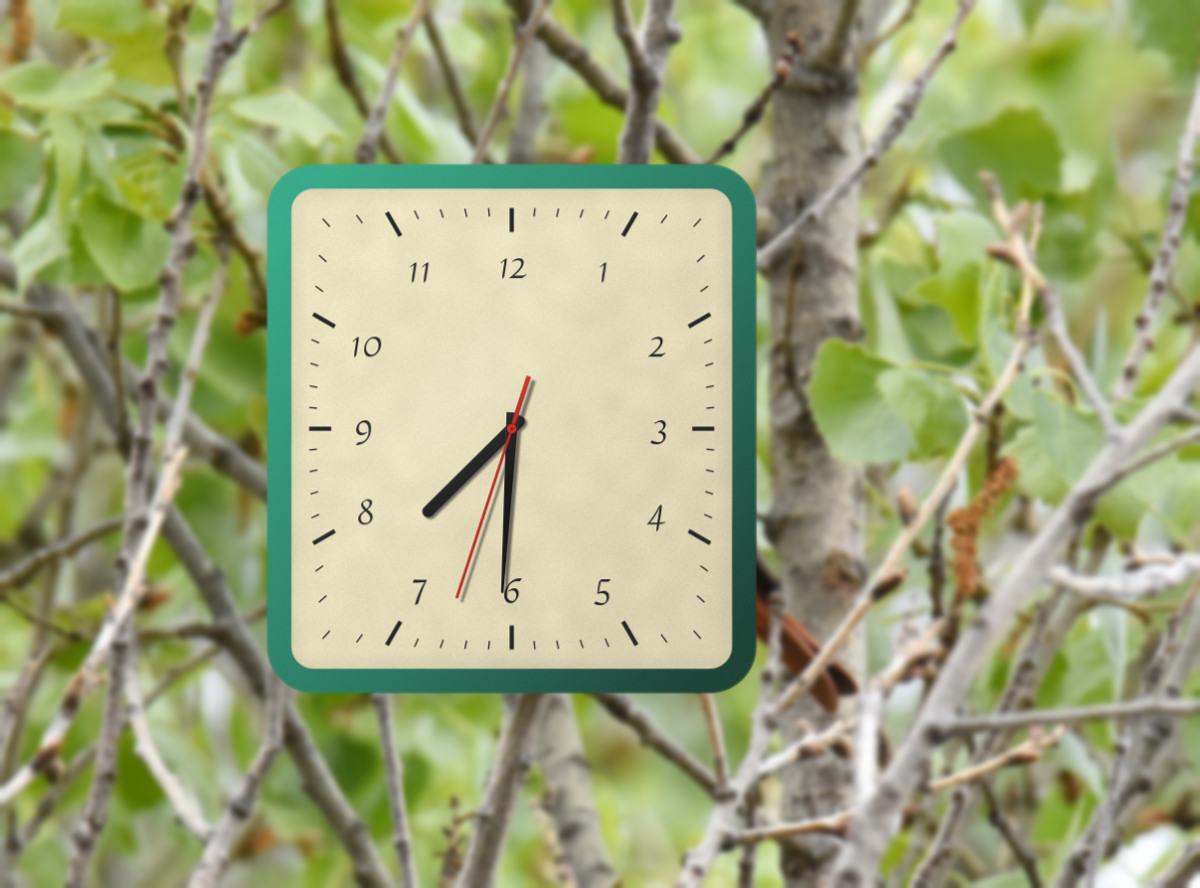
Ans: 7:30:33
